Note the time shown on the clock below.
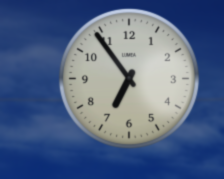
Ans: 6:54
